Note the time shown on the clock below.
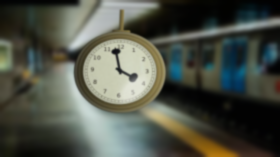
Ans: 3:58
